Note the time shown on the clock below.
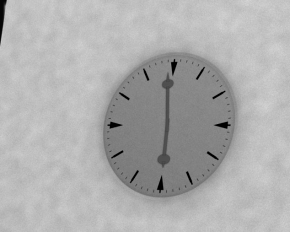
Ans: 5:59
